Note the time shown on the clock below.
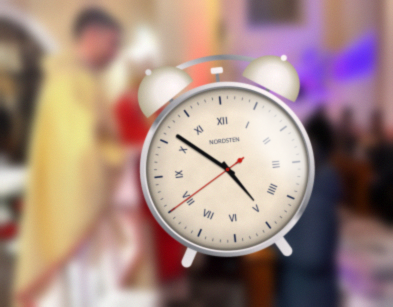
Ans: 4:51:40
